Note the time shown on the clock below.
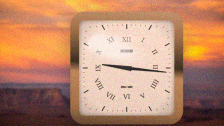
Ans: 9:16
